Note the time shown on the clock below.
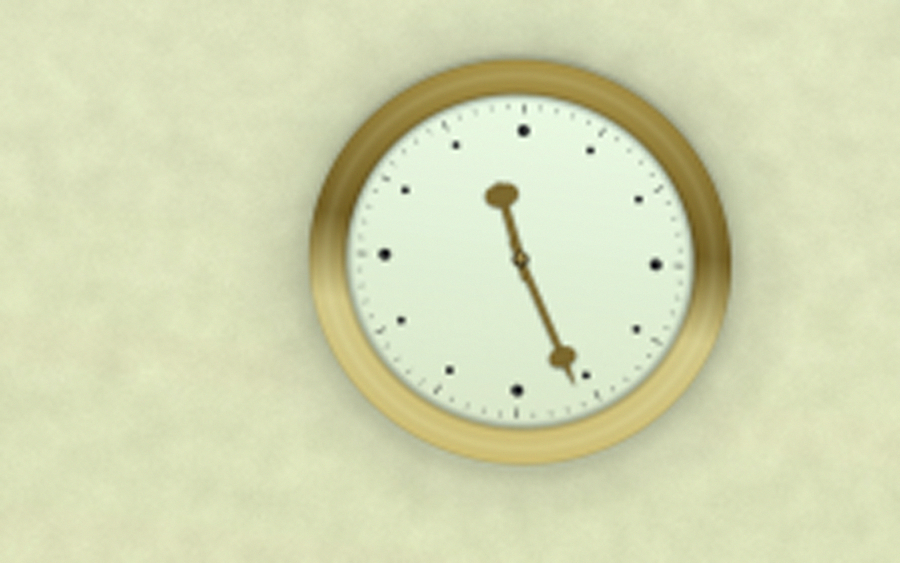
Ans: 11:26
